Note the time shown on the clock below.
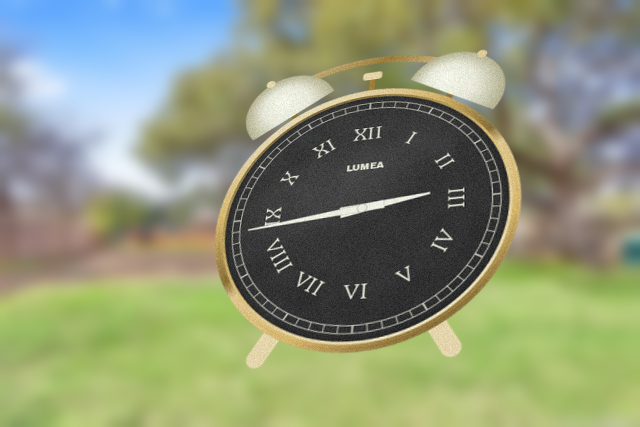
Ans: 2:44
